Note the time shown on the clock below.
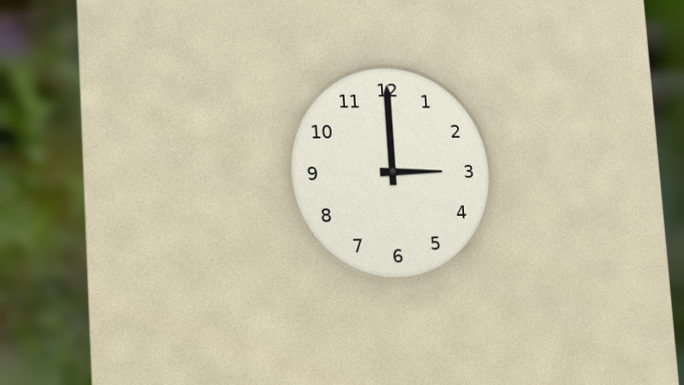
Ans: 3:00
